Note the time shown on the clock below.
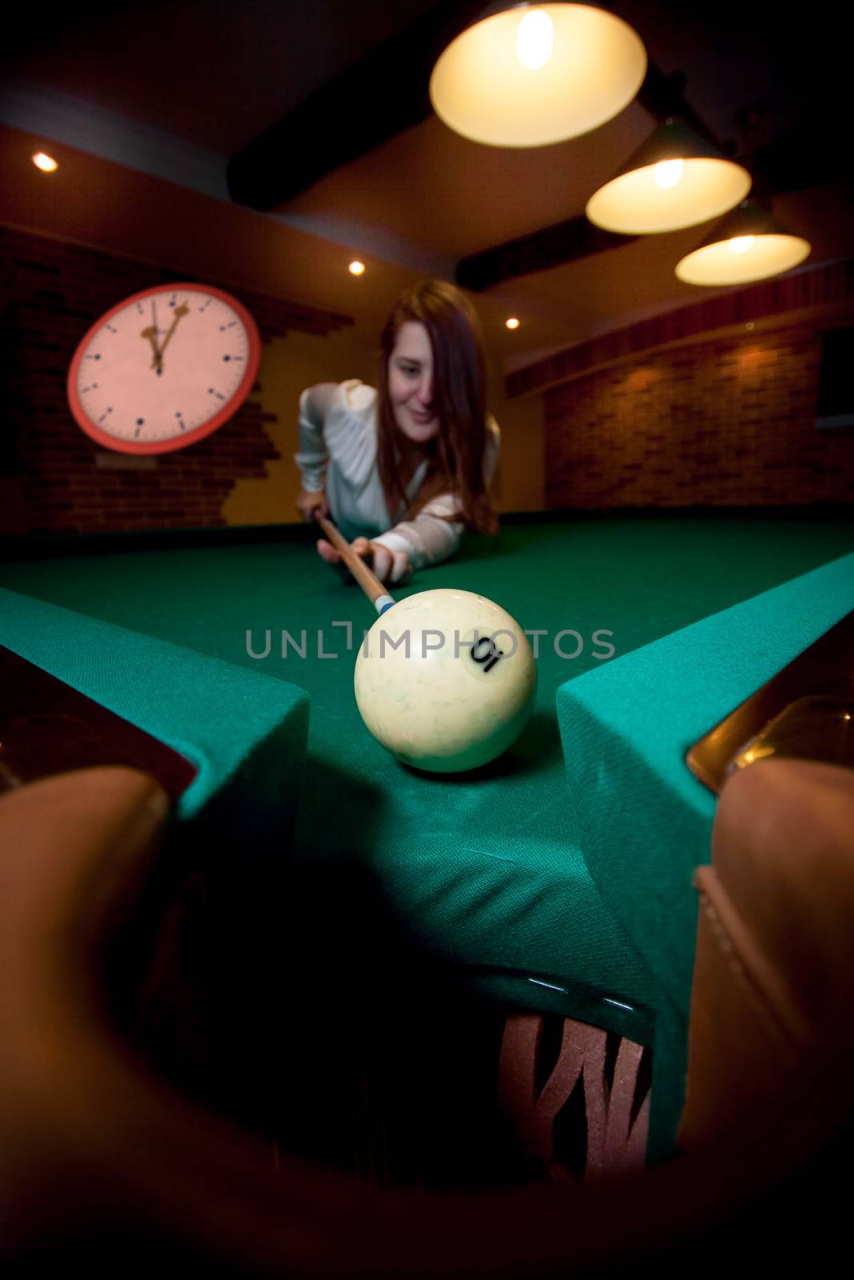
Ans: 11:01:57
